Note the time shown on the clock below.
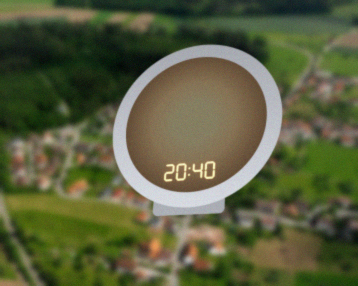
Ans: 20:40
